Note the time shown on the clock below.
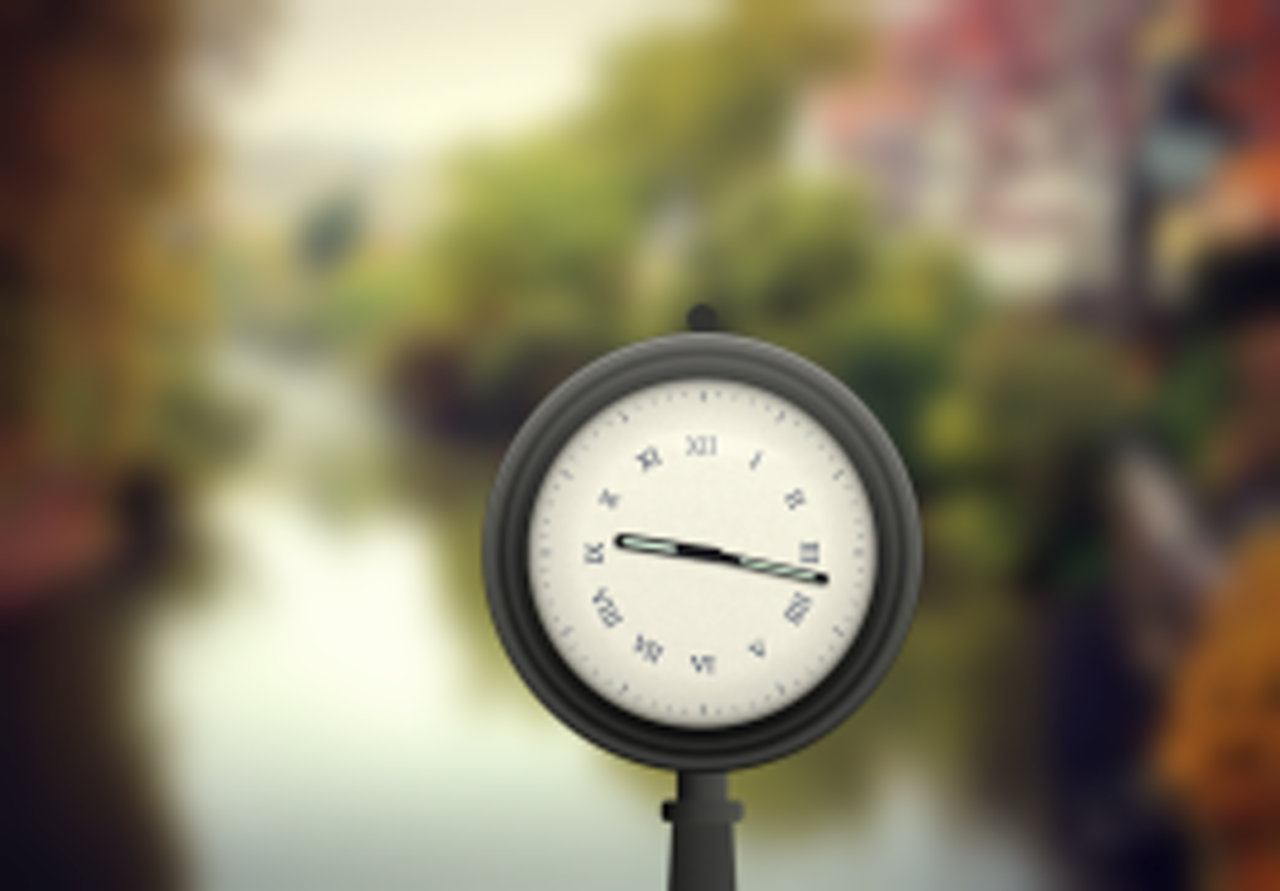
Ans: 9:17
